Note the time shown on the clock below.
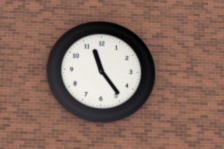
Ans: 11:24
